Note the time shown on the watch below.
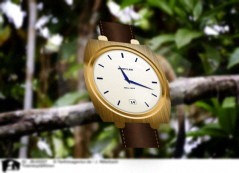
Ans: 11:18
